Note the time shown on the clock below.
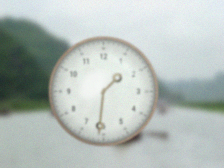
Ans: 1:31
